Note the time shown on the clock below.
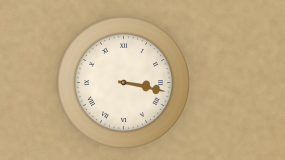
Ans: 3:17
